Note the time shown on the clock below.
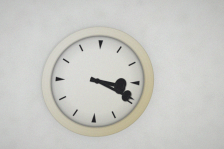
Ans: 3:19
